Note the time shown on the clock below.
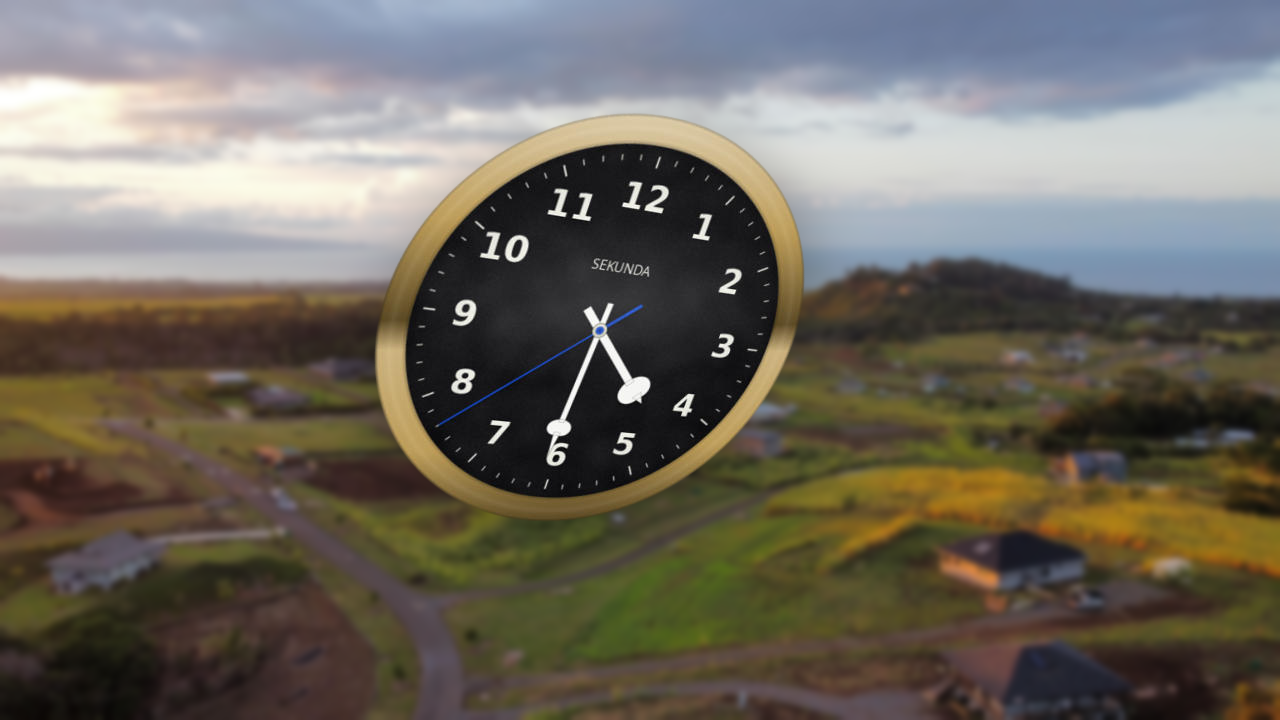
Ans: 4:30:38
